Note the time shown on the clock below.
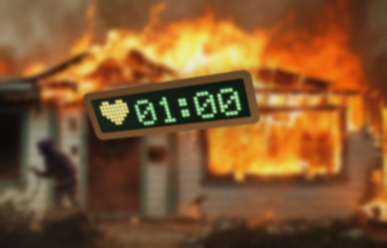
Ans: 1:00
